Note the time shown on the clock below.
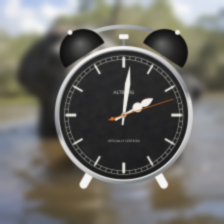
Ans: 2:01:12
